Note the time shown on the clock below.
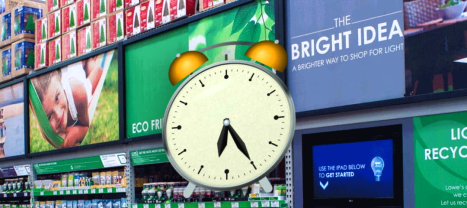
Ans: 6:25
